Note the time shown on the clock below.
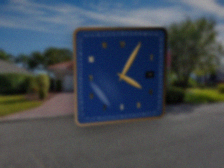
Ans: 4:05
